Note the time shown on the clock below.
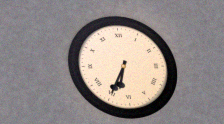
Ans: 6:35
